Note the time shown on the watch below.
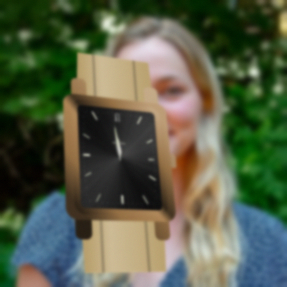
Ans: 11:59
